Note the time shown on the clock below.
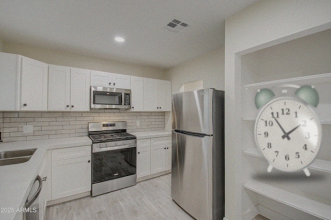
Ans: 1:54
